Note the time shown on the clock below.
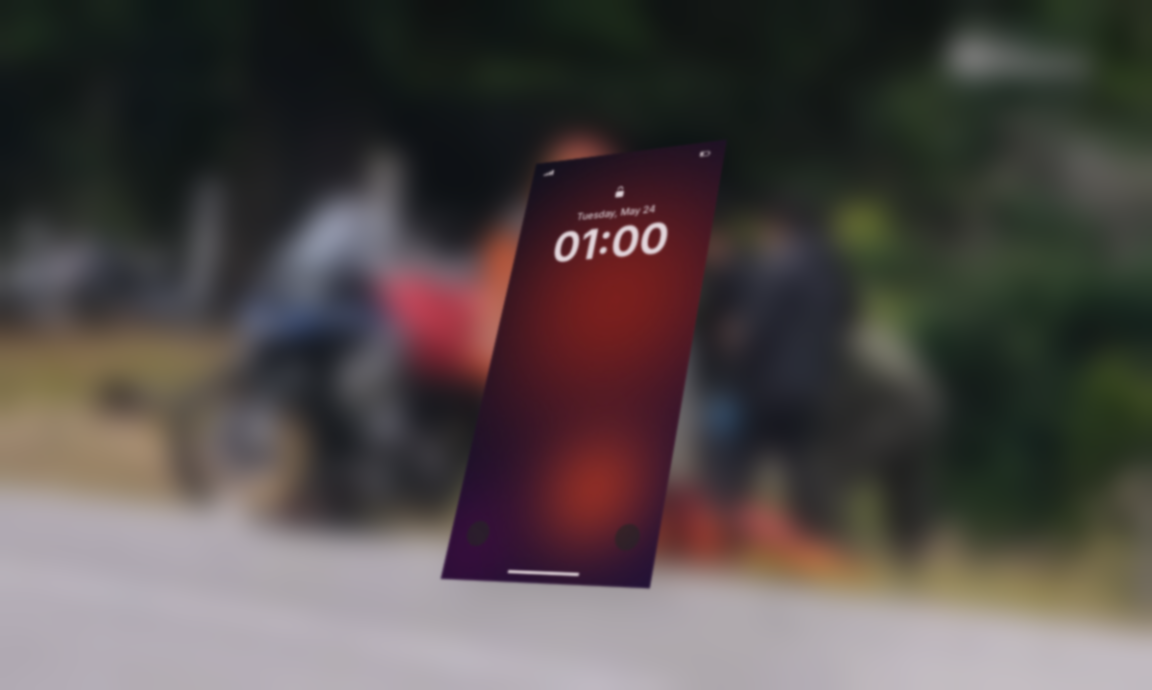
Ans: 1:00
